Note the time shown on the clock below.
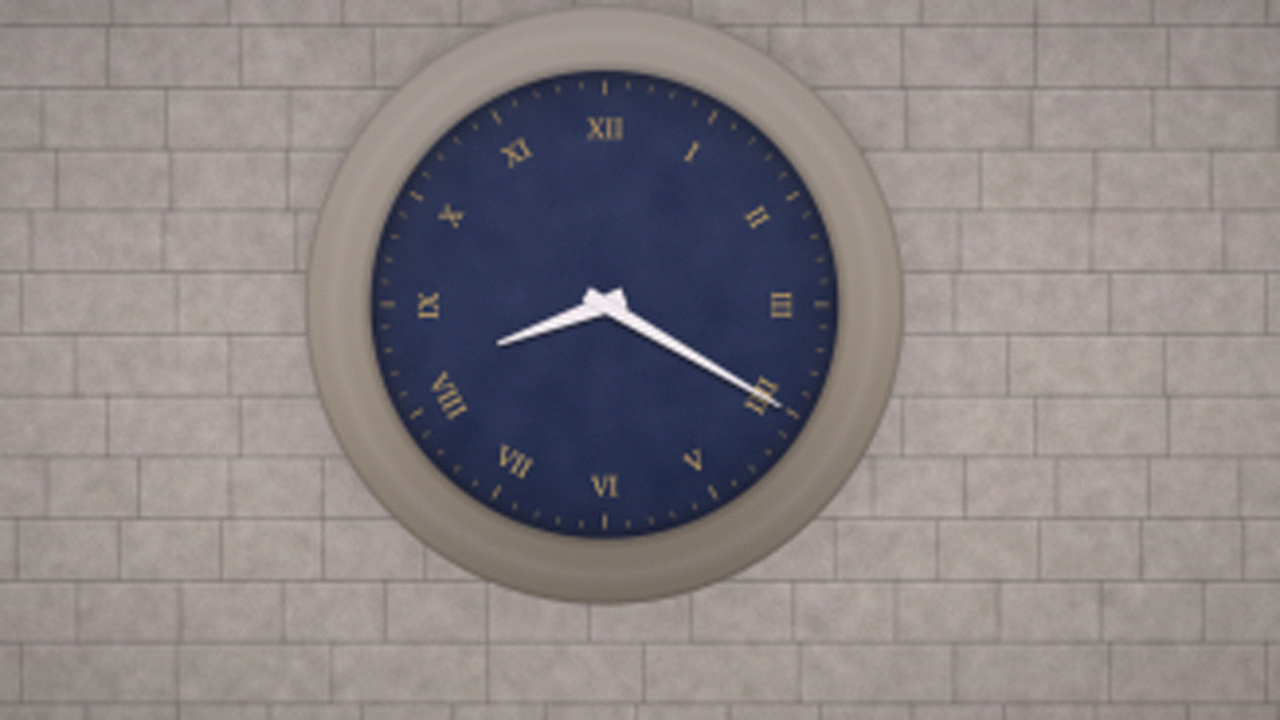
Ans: 8:20
